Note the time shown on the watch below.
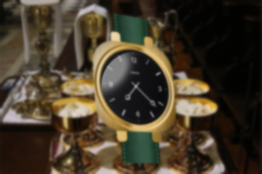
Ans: 7:22
